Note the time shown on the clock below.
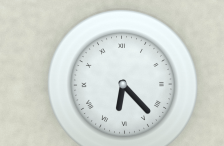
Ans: 6:23
